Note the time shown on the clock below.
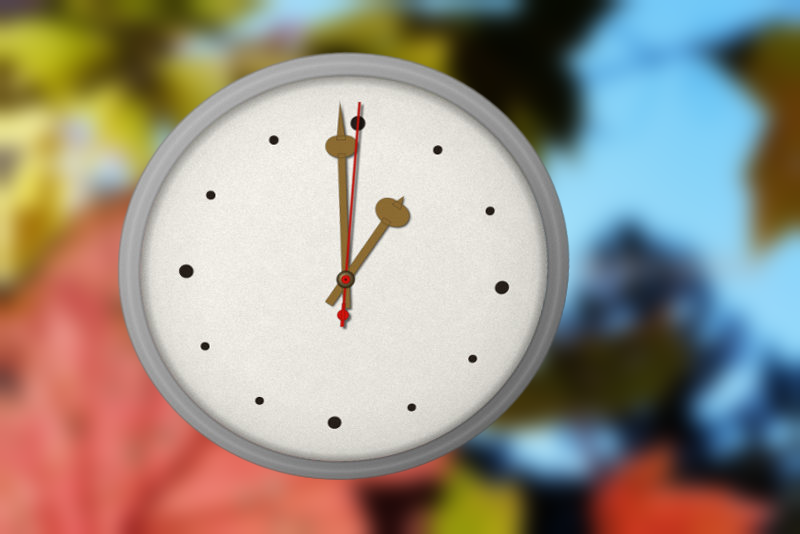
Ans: 12:59:00
